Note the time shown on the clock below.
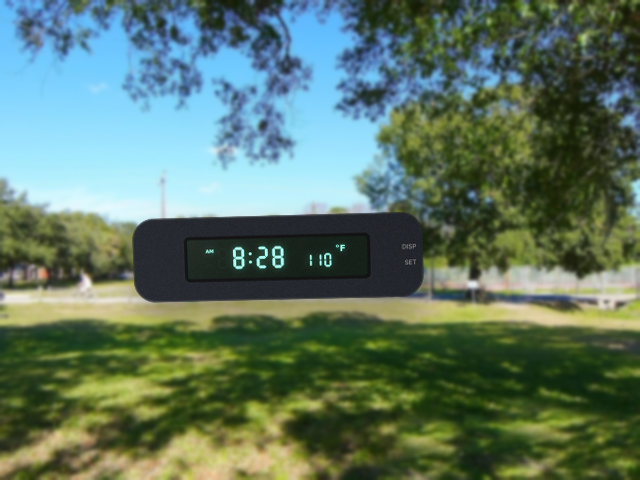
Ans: 8:28
